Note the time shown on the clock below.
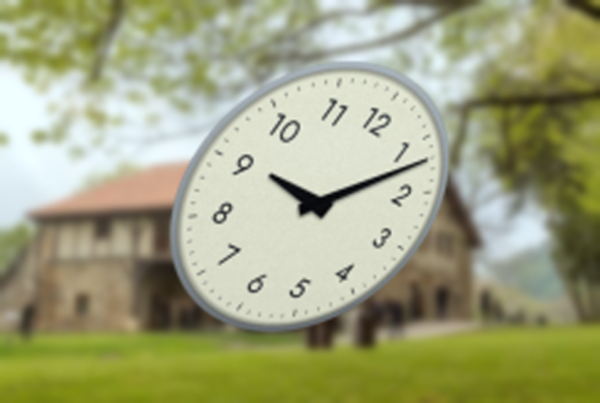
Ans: 9:07
